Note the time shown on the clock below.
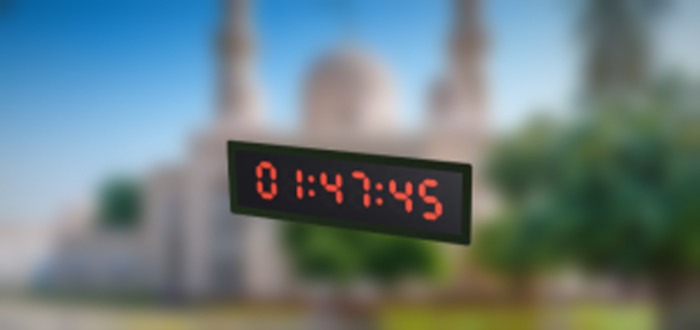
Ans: 1:47:45
